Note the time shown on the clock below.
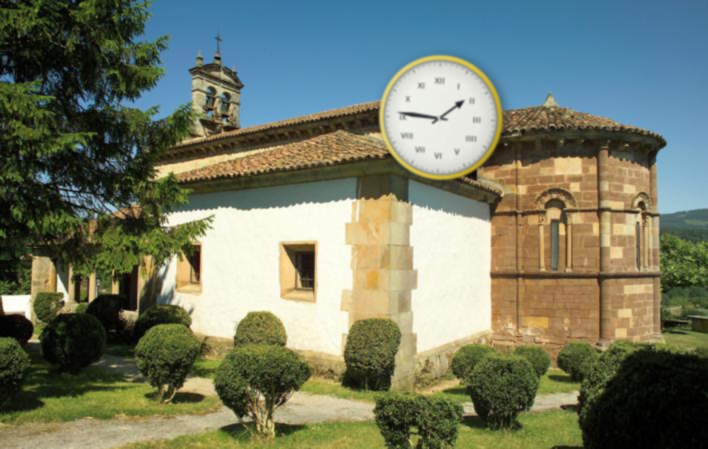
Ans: 1:46
